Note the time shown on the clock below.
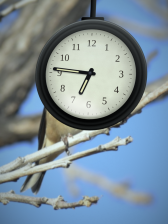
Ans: 6:46
